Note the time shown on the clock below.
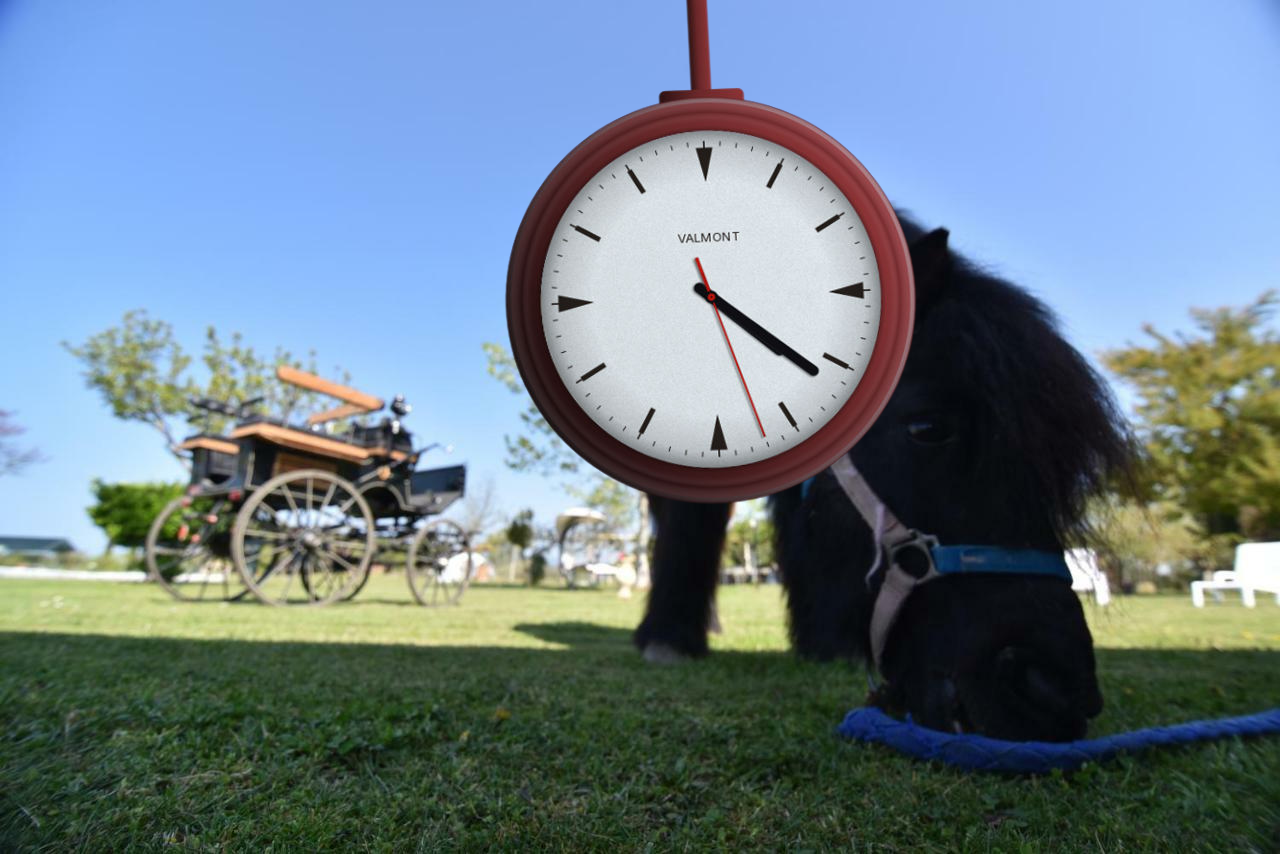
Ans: 4:21:27
